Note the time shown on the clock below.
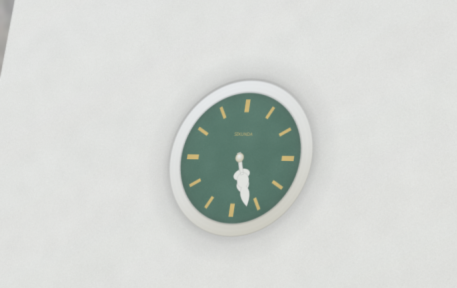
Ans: 5:27
